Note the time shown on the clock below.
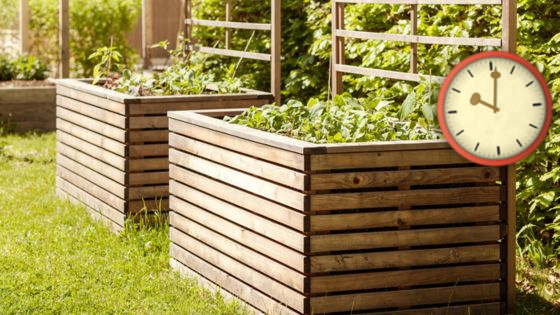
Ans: 10:01
